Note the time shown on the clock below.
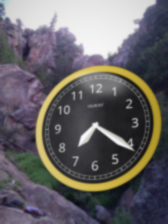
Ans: 7:21
